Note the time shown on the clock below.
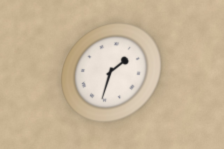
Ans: 1:31
